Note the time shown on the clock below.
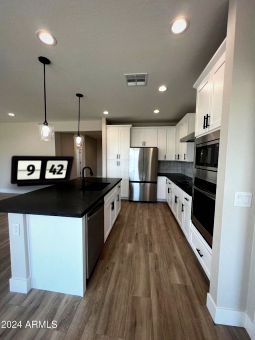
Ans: 9:42
